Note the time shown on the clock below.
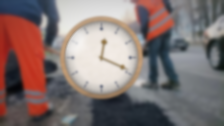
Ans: 12:19
